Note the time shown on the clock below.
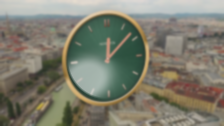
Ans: 12:08
